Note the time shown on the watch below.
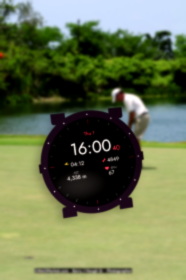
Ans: 16:00
